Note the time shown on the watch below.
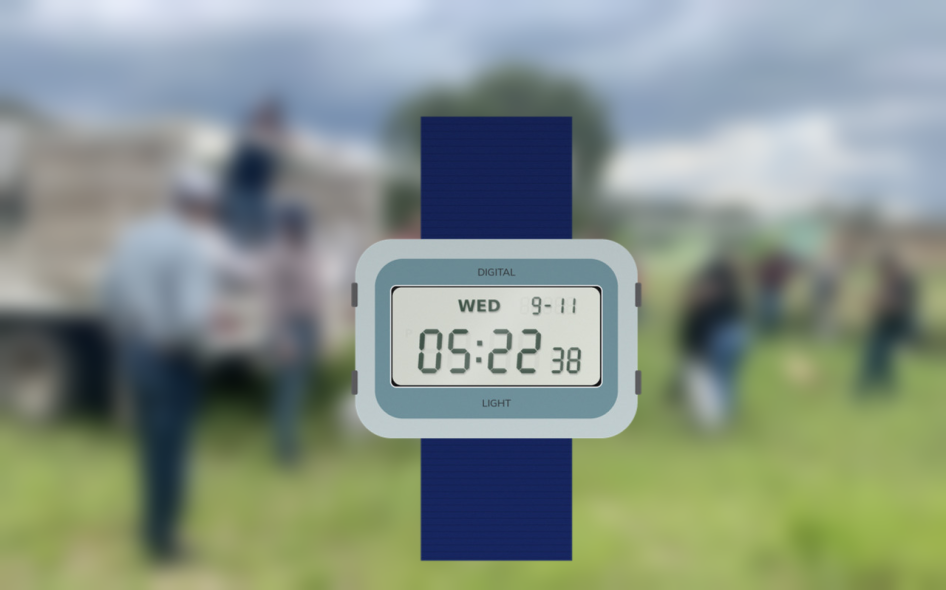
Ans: 5:22:38
